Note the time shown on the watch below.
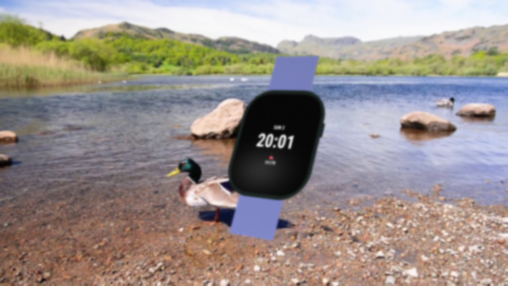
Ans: 20:01
